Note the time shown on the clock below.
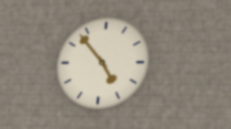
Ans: 4:53
